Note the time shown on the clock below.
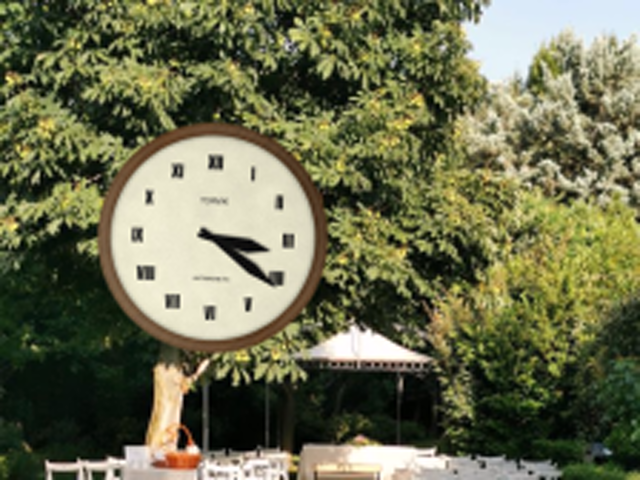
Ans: 3:21
